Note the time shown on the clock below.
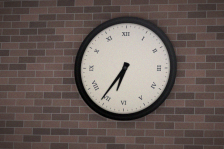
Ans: 6:36
